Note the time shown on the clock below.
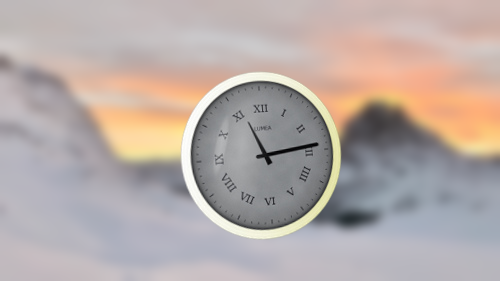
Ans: 11:14
